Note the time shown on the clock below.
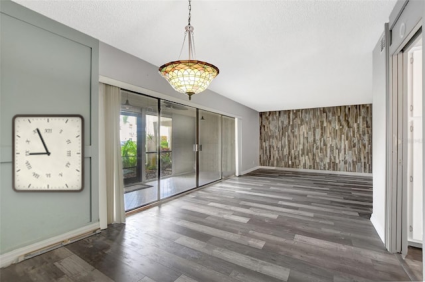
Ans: 8:56
